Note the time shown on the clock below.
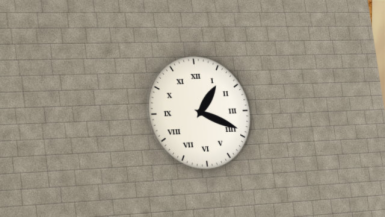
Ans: 1:19
